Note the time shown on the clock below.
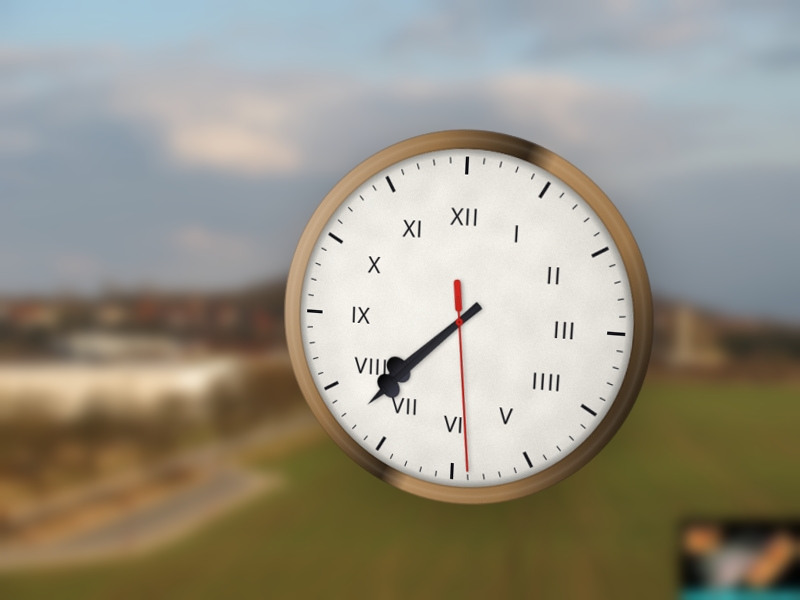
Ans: 7:37:29
